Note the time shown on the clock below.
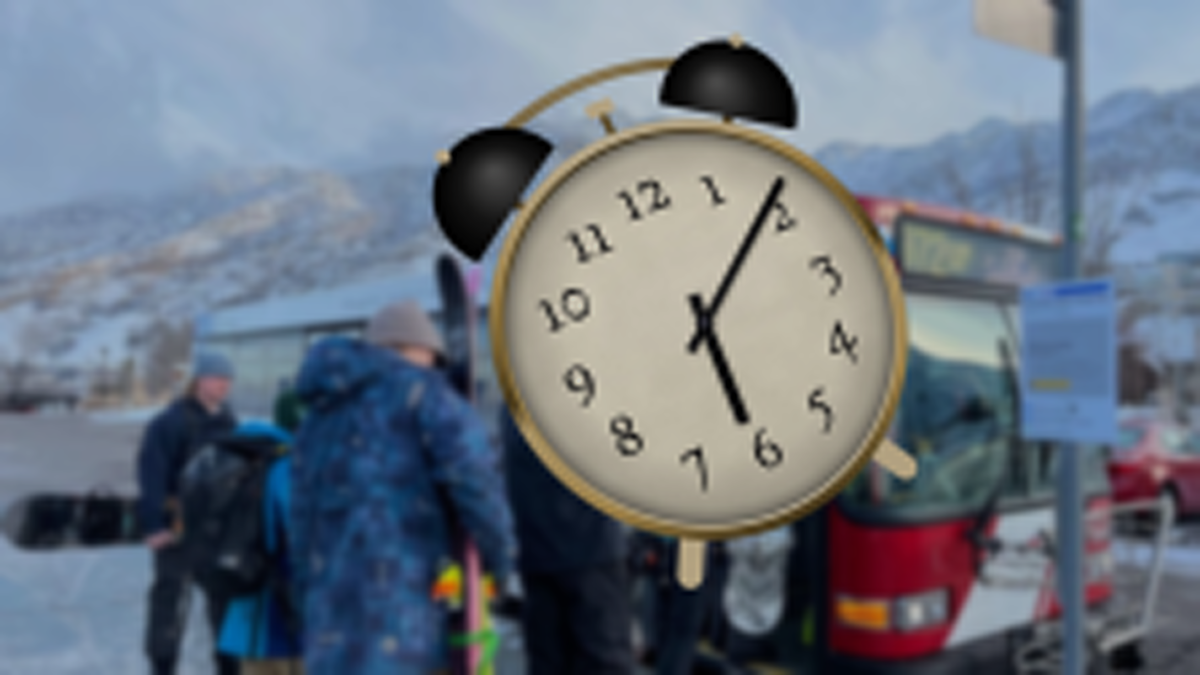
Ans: 6:09
